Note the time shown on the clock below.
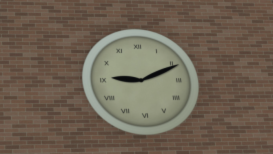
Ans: 9:11
